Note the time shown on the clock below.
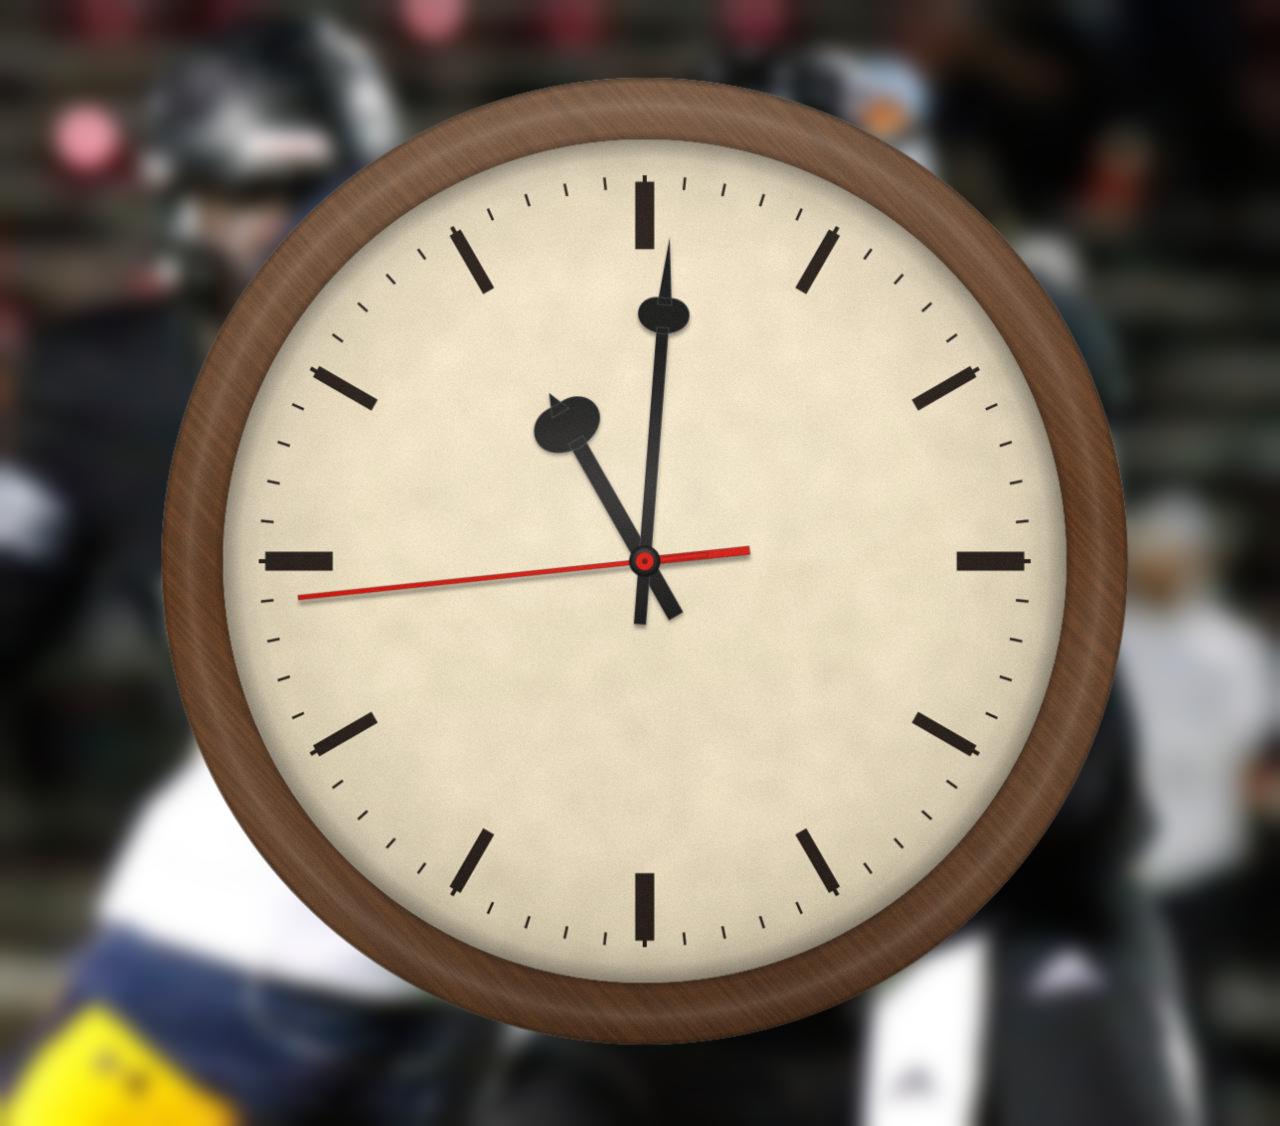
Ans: 11:00:44
